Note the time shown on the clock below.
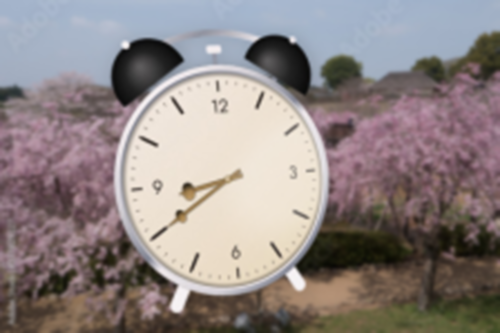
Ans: 8:40
